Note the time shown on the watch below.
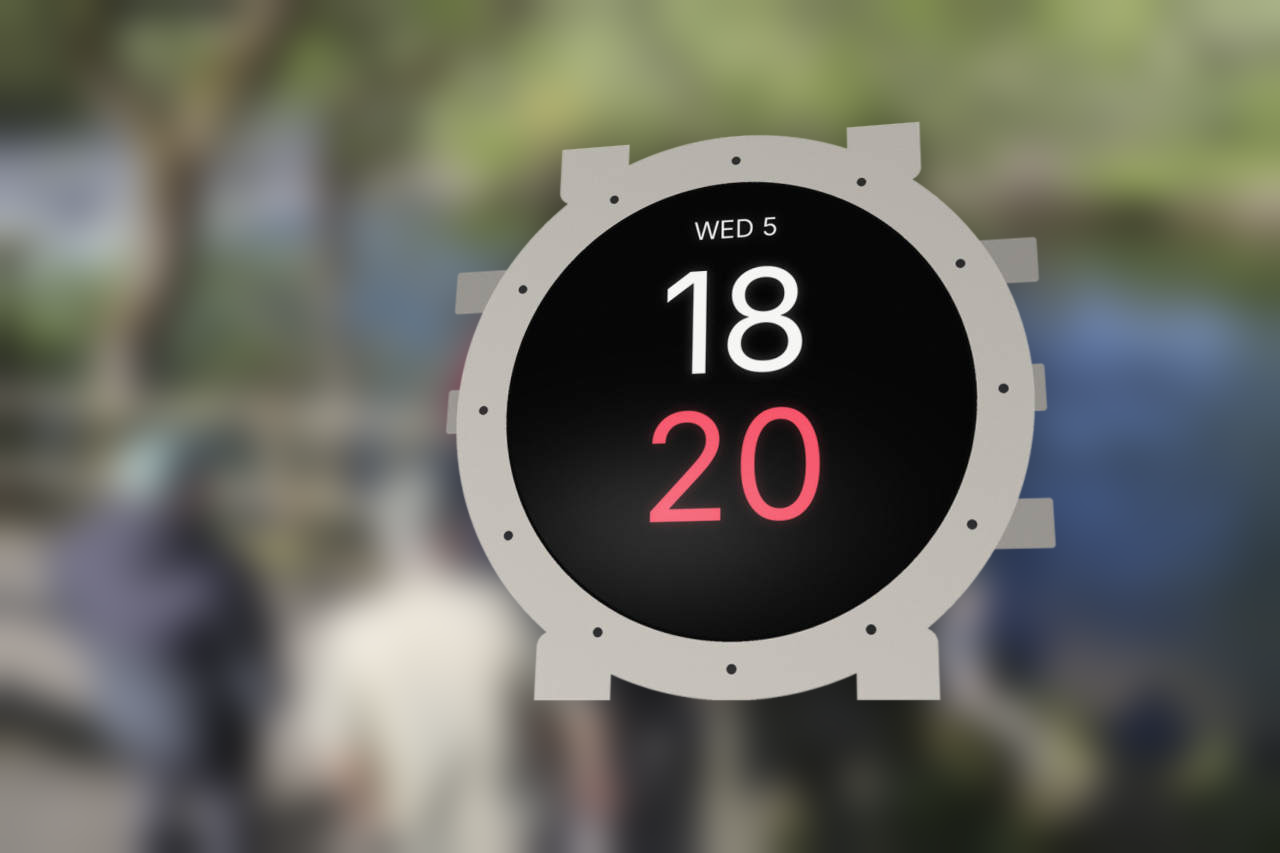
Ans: 18:20
